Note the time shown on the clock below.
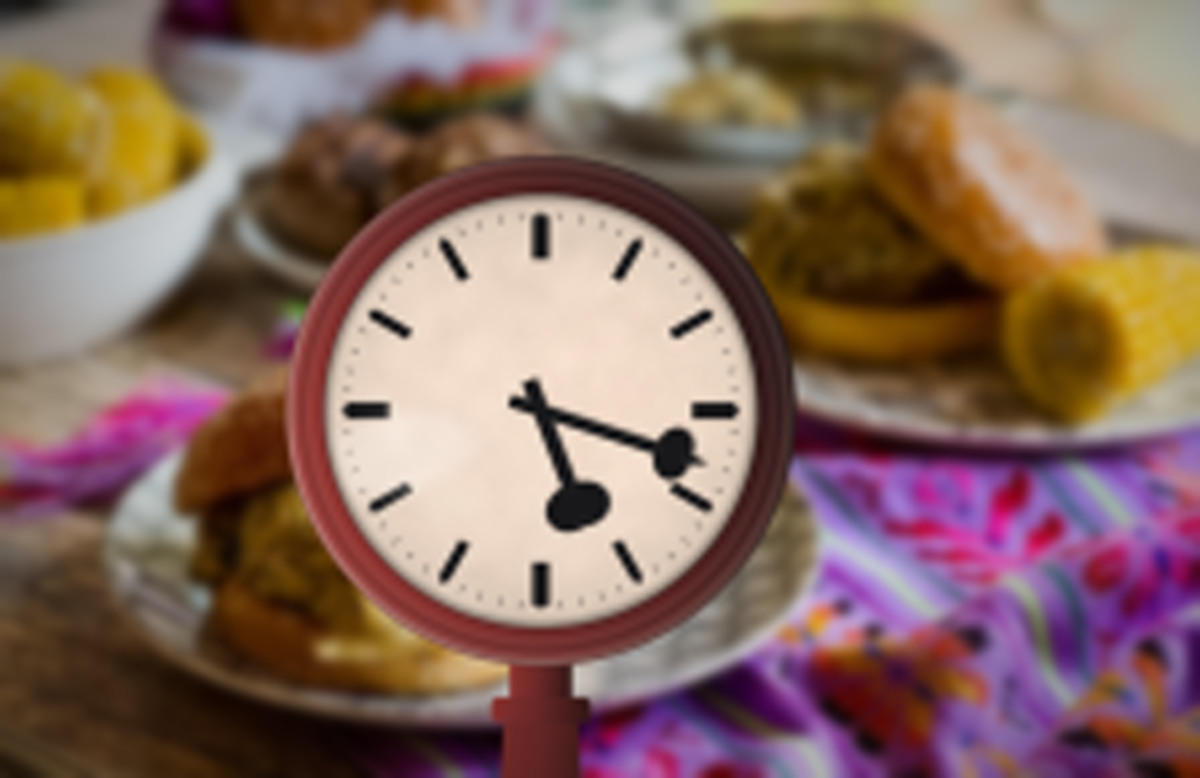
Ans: 5:18
